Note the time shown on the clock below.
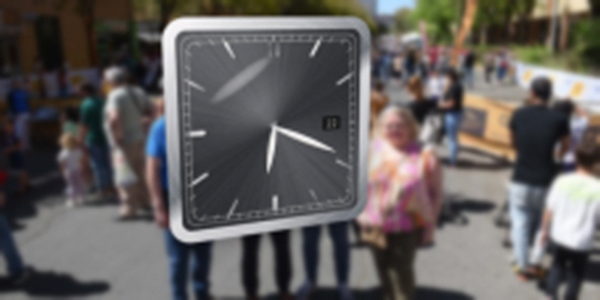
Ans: 6:19
